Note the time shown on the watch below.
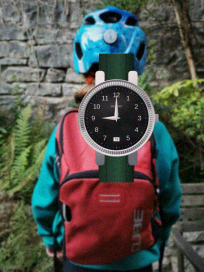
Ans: 9:00
